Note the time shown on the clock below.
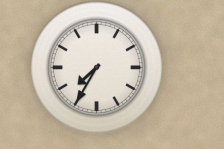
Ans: 7:35
